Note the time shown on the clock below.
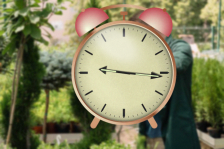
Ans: 9:16
